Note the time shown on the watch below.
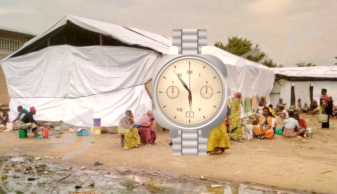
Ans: 5:54
